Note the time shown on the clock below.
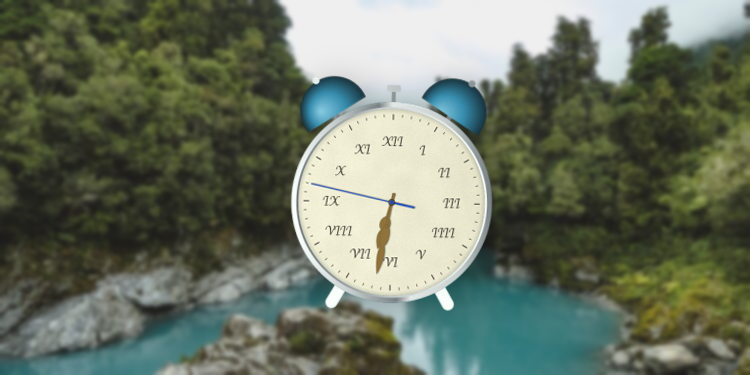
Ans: 6:31:47
